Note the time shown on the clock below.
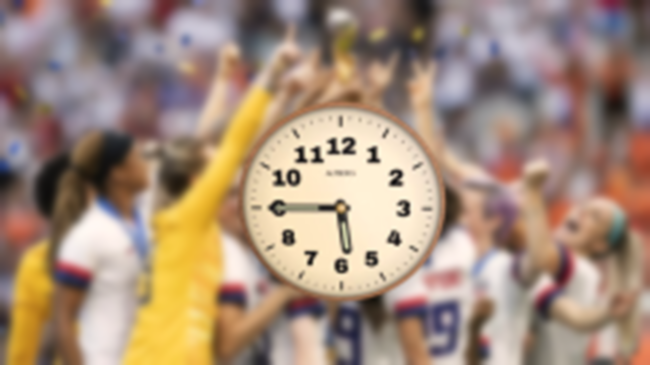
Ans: 5:45
